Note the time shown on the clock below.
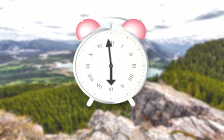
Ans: 5:59
